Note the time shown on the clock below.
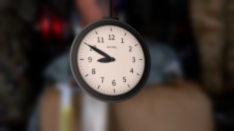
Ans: 8:50
